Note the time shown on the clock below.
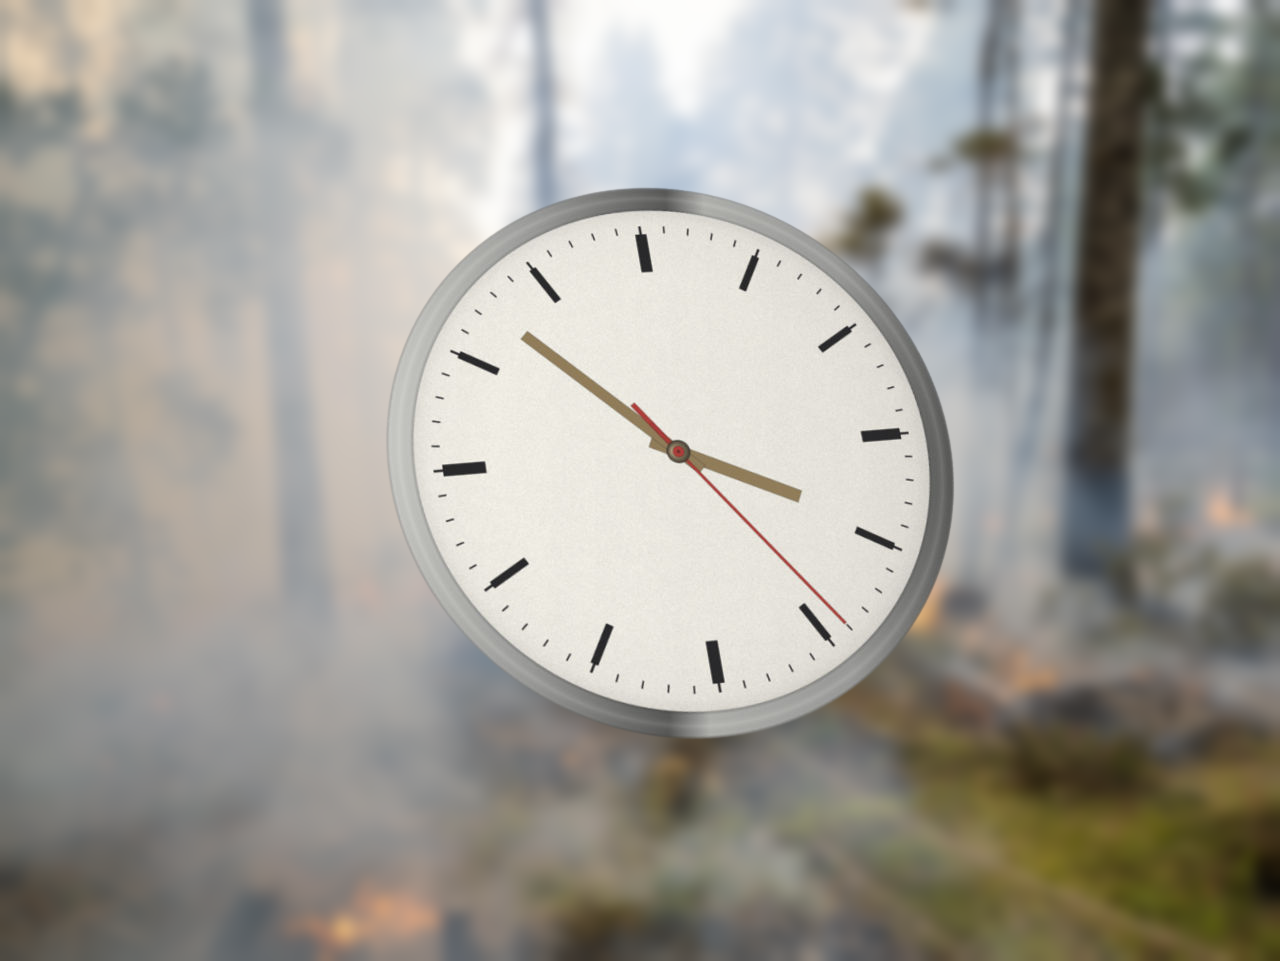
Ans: 3:52:24
